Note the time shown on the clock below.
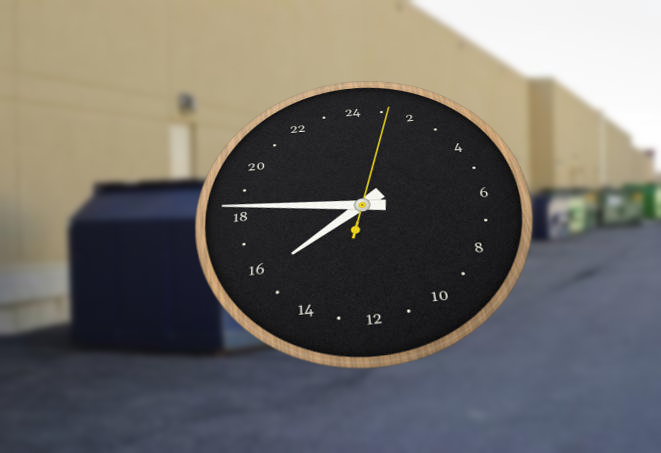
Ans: 15:46:03
